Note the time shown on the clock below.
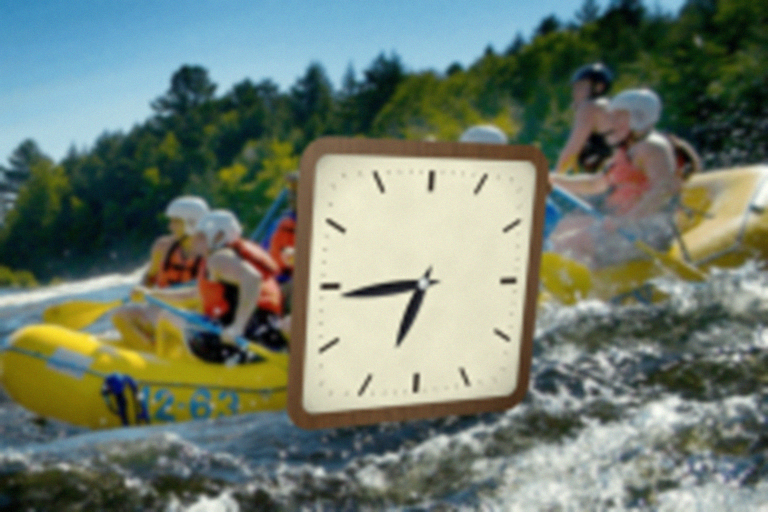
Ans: 6:44
